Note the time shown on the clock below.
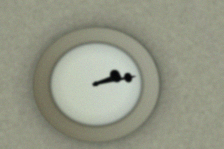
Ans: 2:13
